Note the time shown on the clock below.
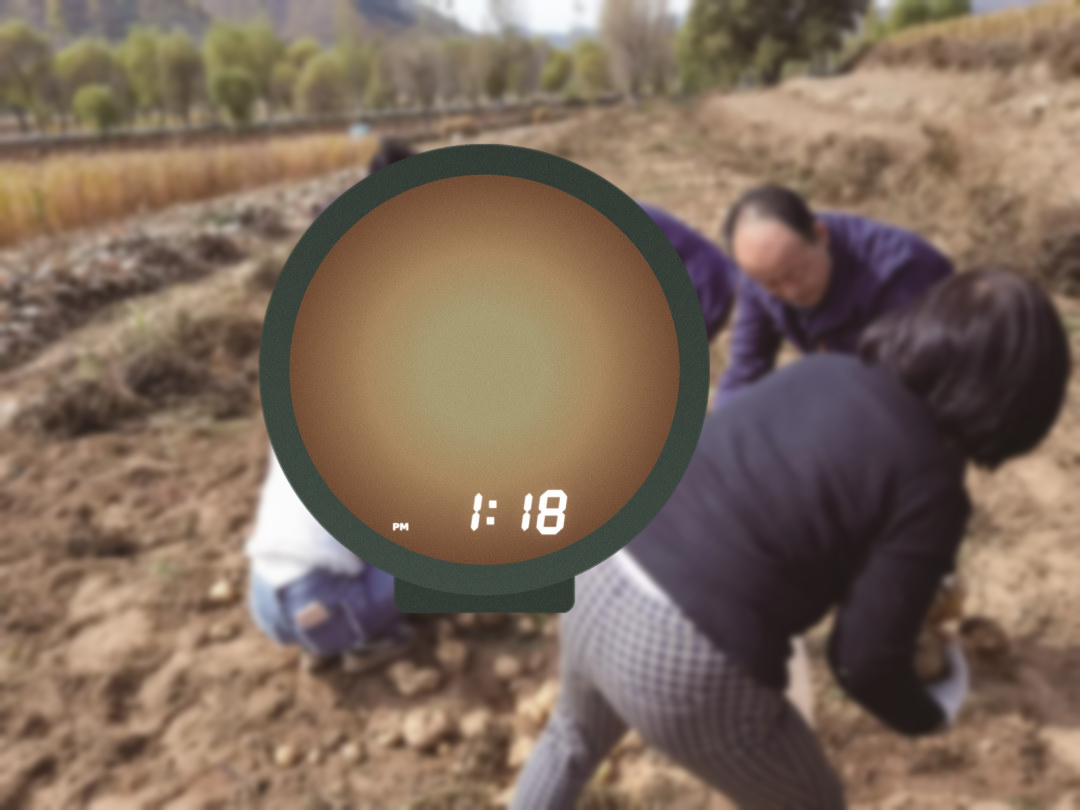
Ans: 1:18
